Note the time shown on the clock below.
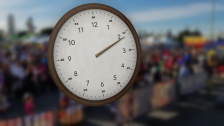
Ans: 2:11
